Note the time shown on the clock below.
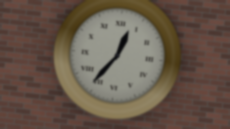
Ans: 12:36
